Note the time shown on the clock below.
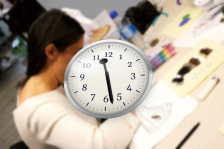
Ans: 11:28
